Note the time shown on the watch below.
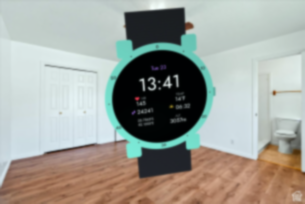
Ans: 13:41
